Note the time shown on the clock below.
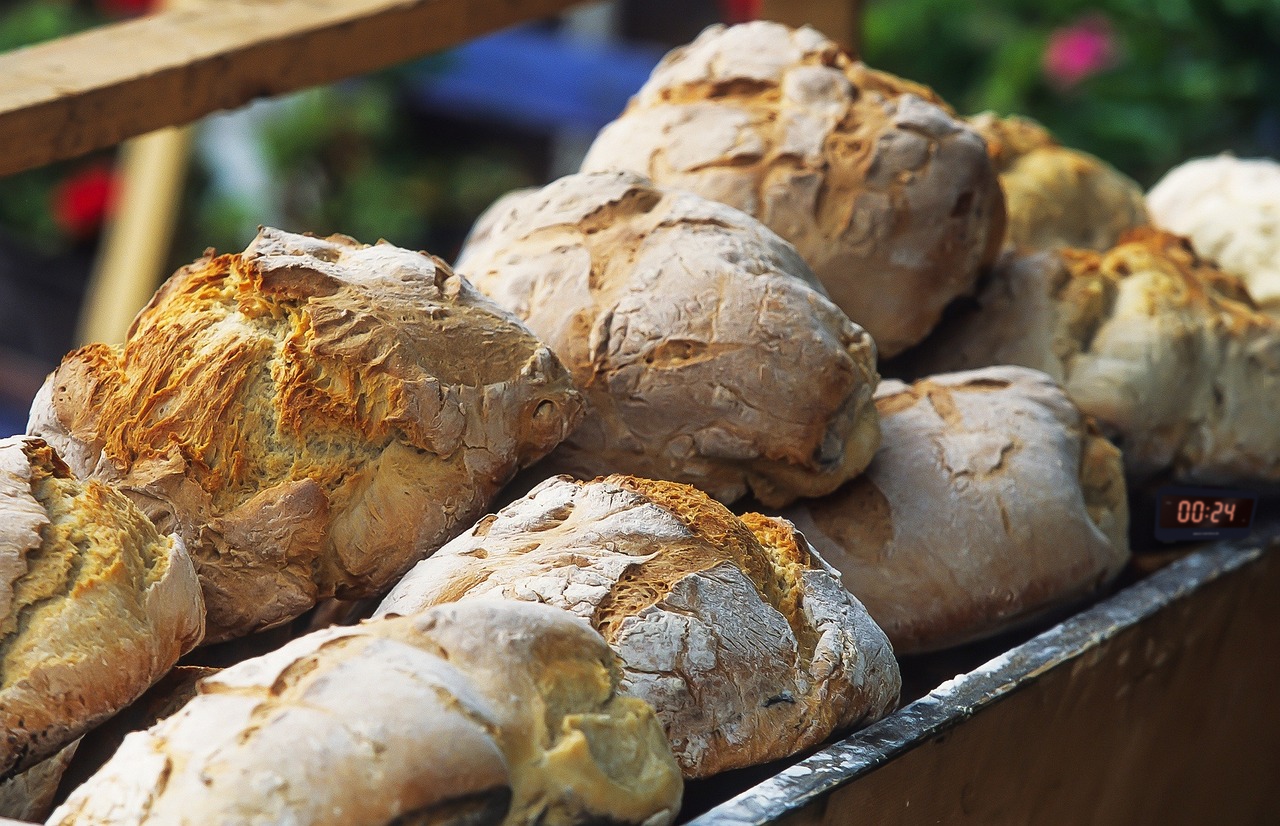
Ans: 0:24
